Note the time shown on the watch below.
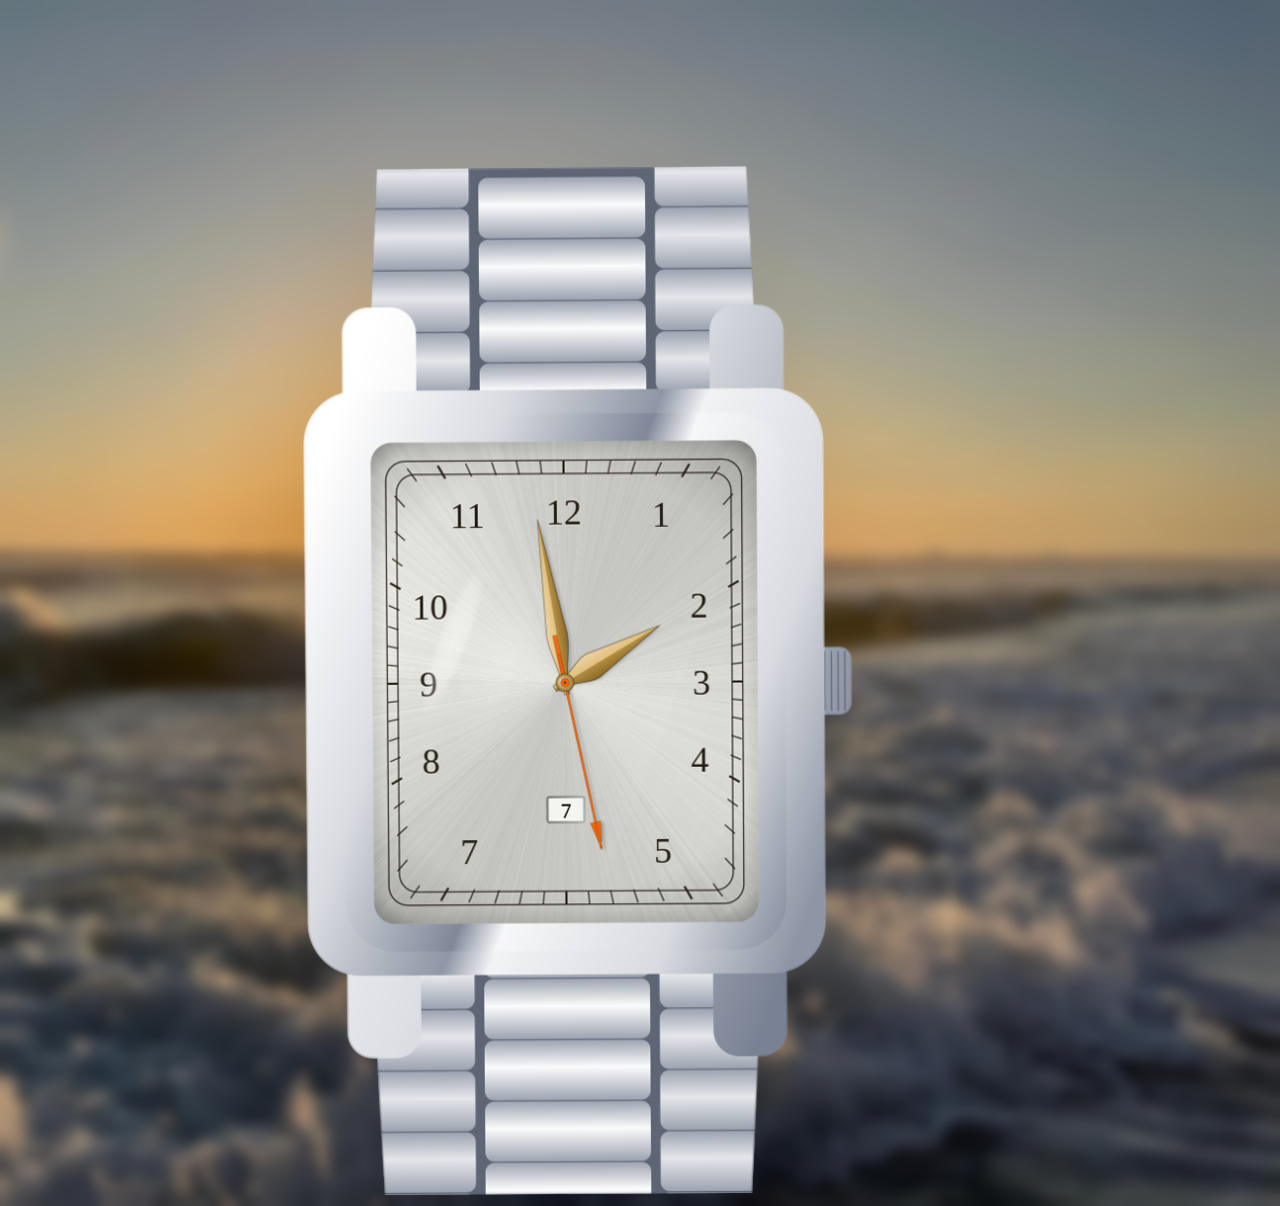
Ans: 1:58:28
